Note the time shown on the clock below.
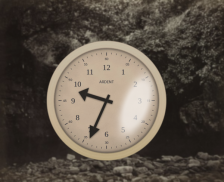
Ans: 9:34
